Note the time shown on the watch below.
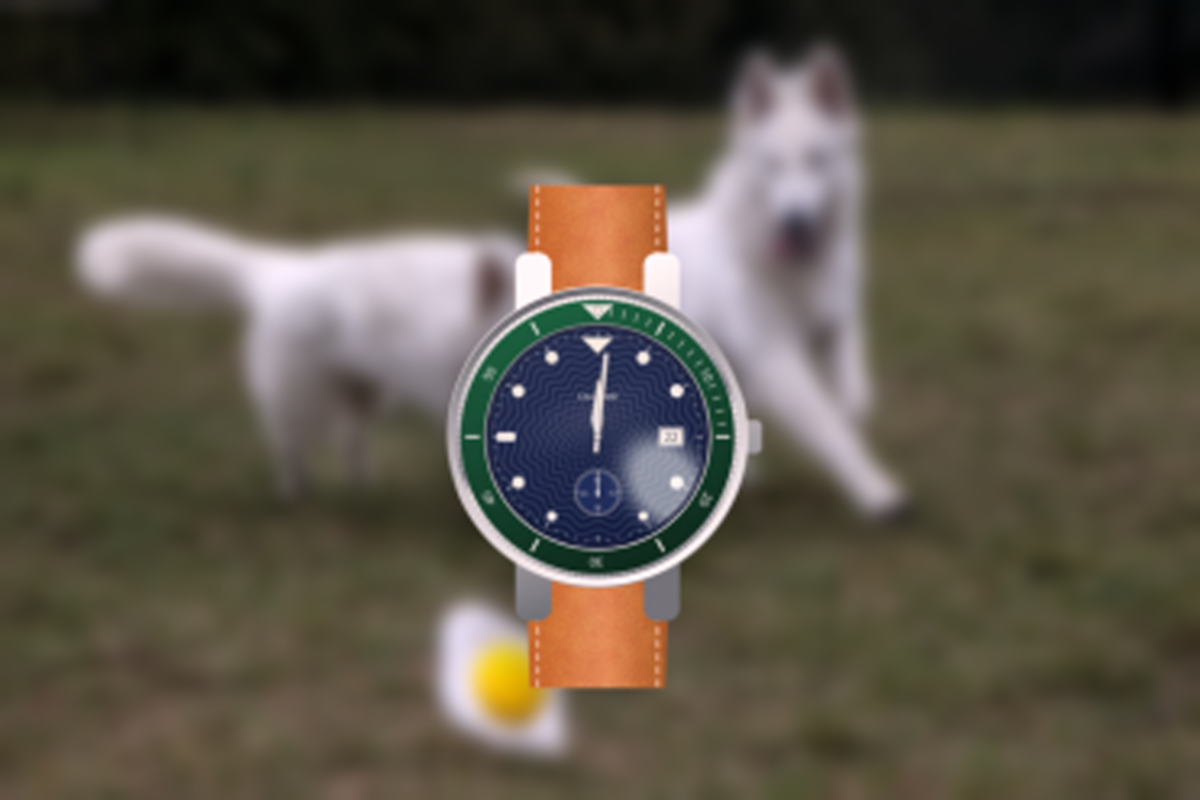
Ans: 12:01
